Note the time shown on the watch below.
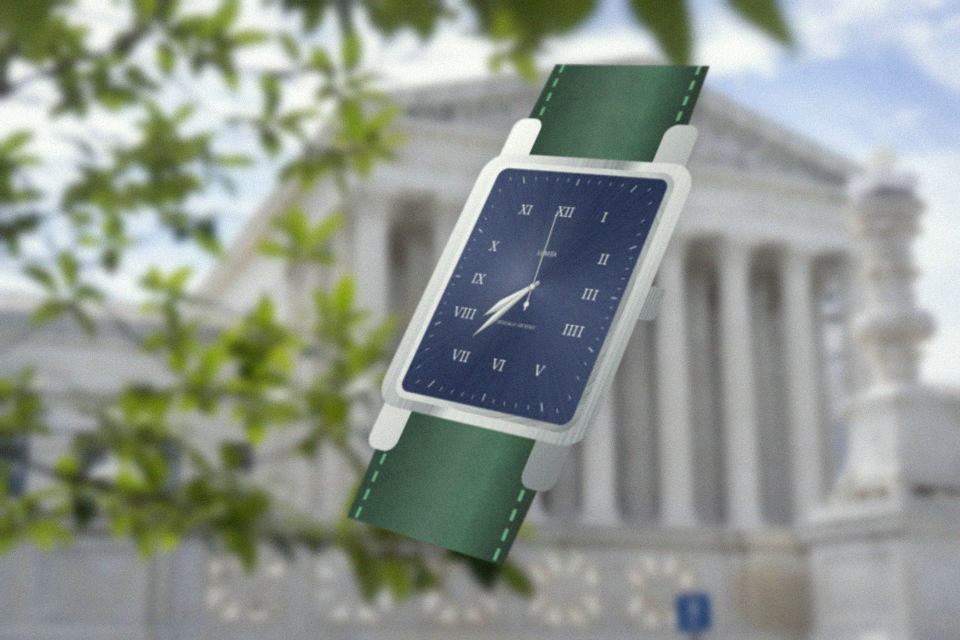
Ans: 7:35:59
